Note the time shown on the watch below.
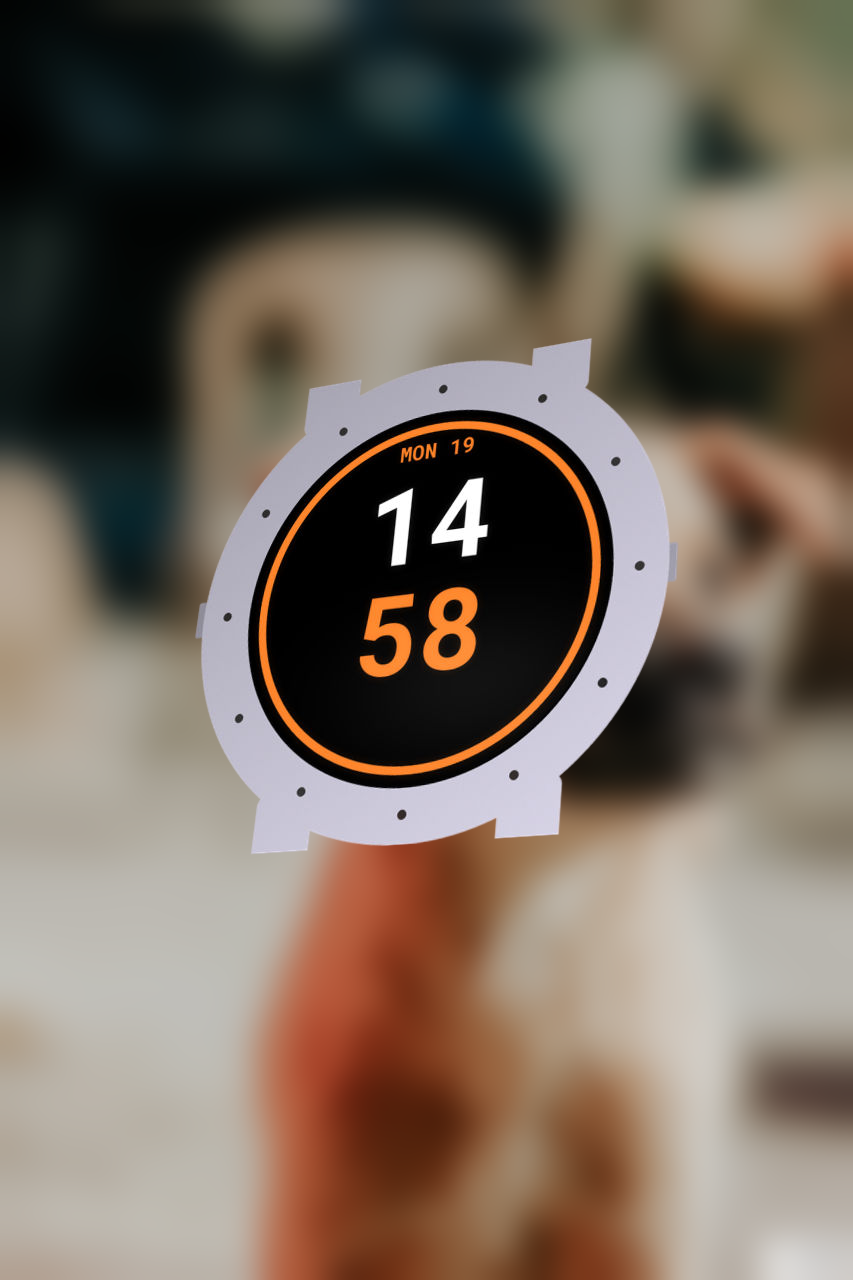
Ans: 14:58
